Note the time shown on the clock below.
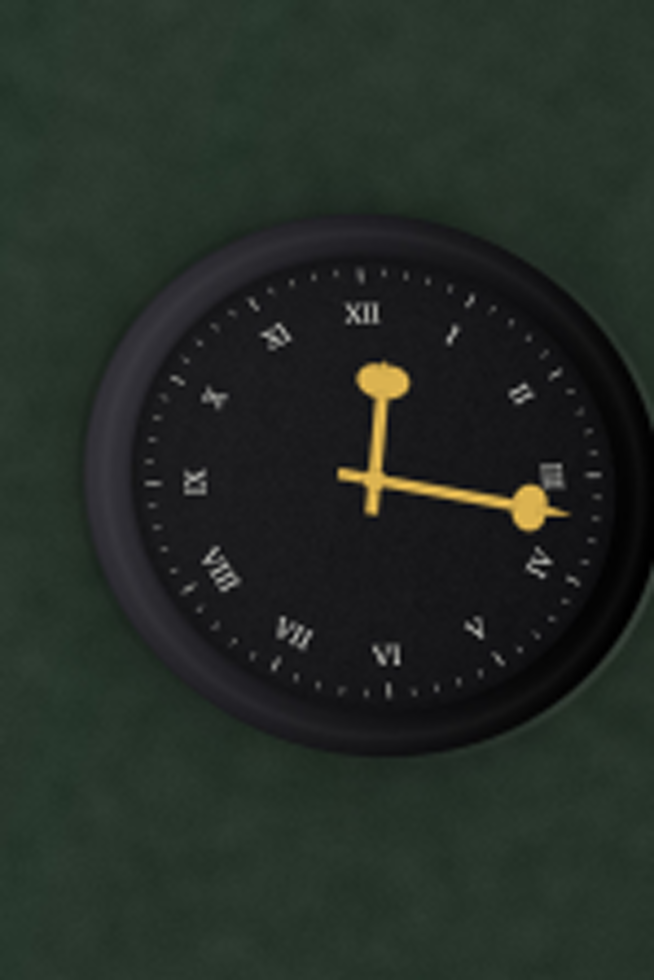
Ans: 12:17
